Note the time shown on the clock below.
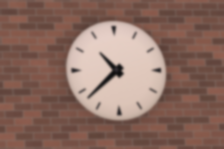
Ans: 10:38
